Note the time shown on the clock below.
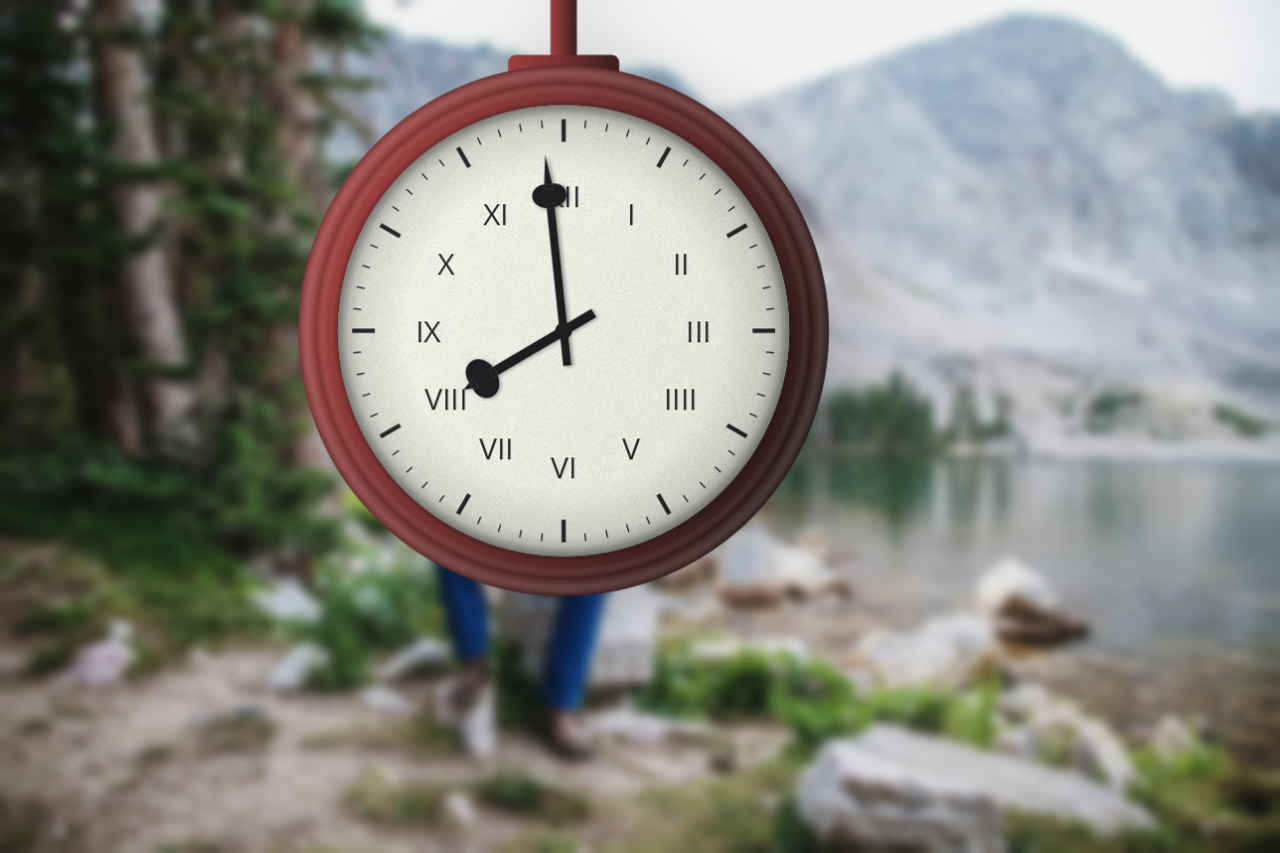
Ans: 7:59
